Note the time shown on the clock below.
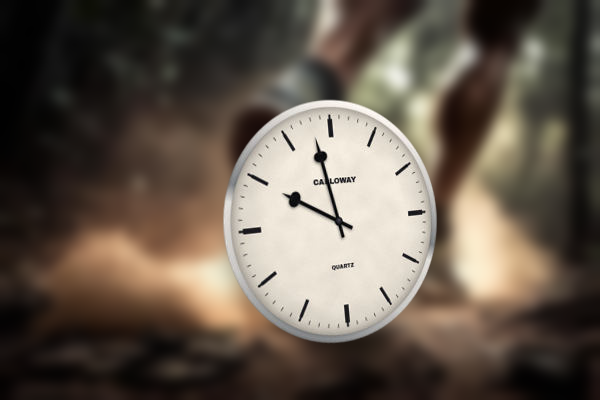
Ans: 9:58
